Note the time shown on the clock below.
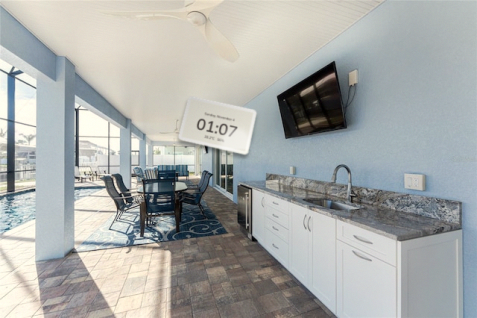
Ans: 1:07
